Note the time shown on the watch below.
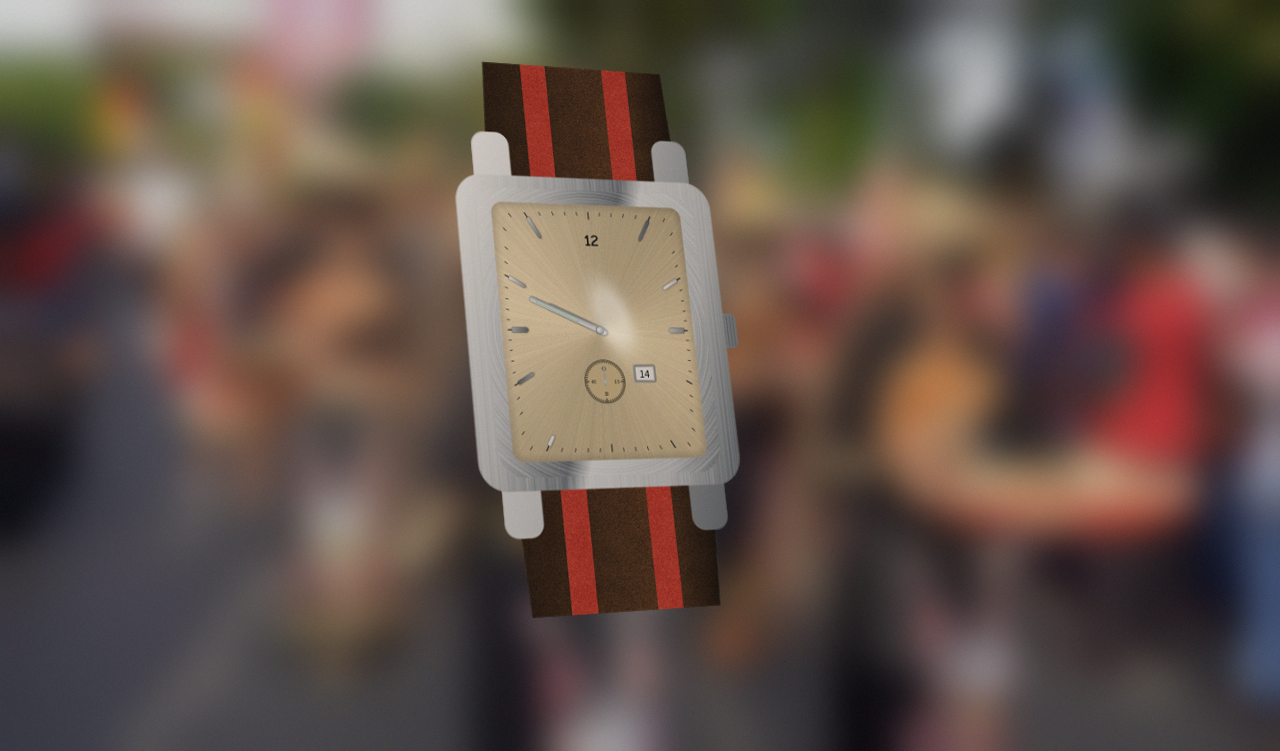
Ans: 9:49
